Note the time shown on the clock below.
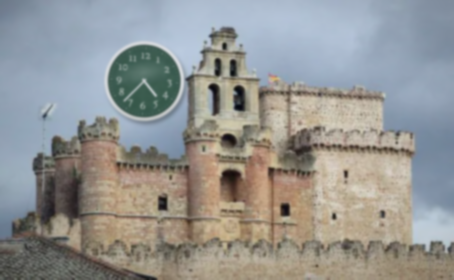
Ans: 4:37
